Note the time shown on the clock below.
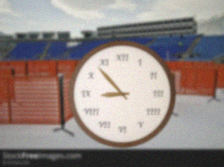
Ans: 8:53
